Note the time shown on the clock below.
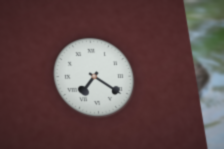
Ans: 7:21
